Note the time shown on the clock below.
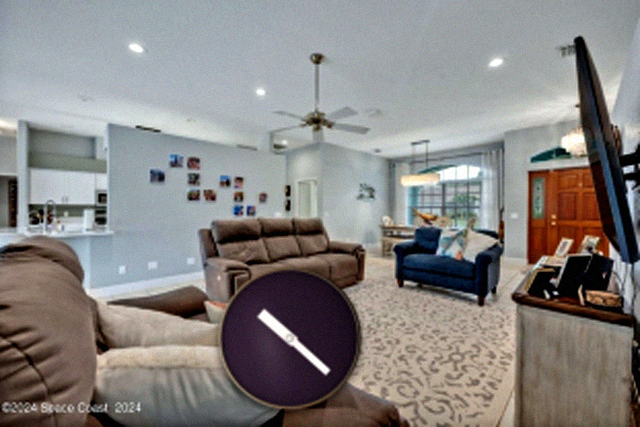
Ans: 10:22
